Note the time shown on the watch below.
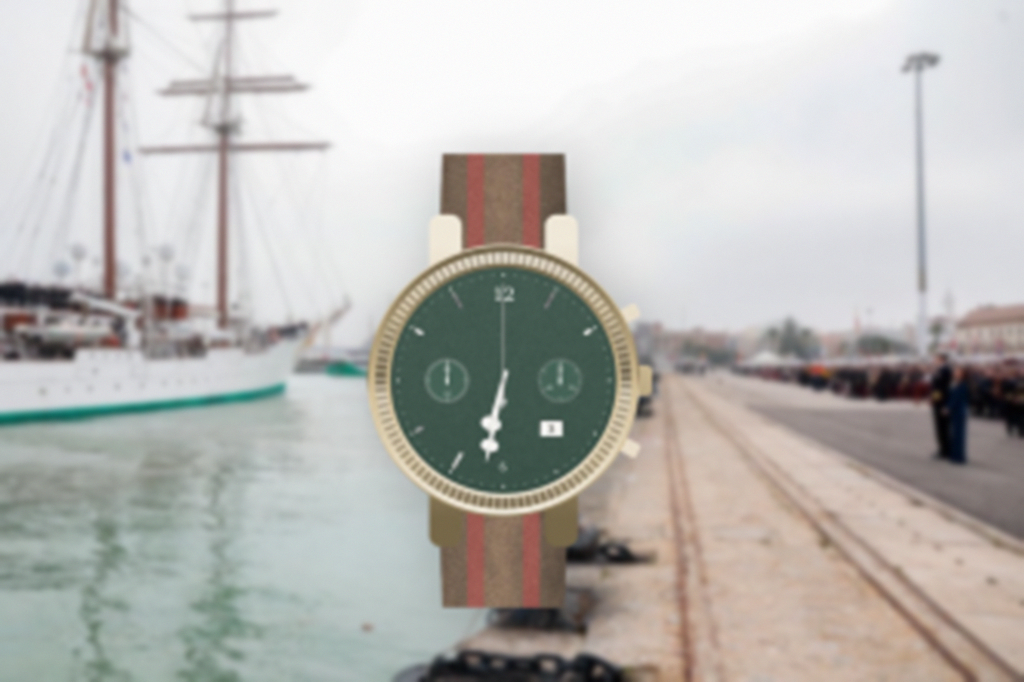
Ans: 6:32
